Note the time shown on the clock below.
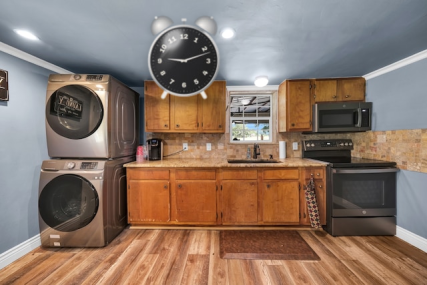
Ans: 9:12
